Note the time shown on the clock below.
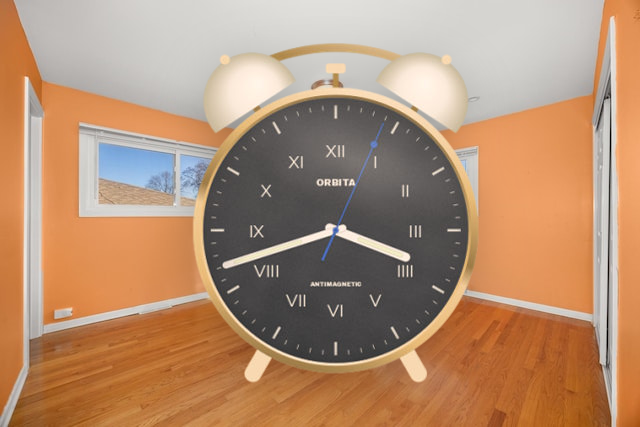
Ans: 3:42:04
